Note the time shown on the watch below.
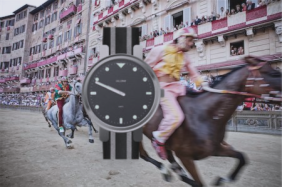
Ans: 9:49
